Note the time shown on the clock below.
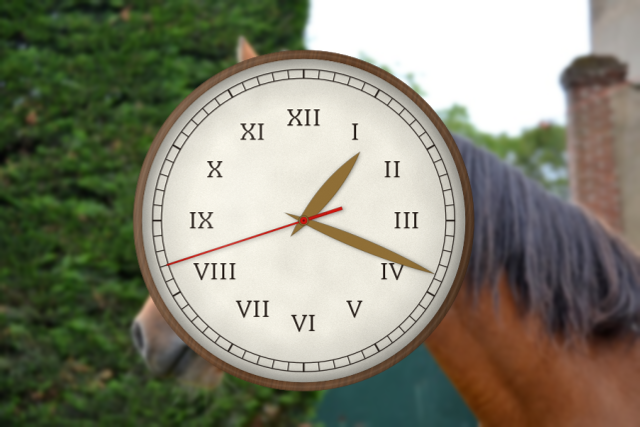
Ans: 1:18:42
